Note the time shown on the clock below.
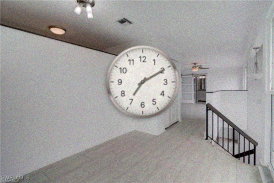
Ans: 7:10
